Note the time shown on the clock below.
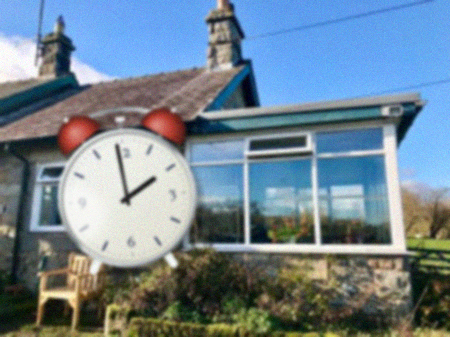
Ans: 1:59
